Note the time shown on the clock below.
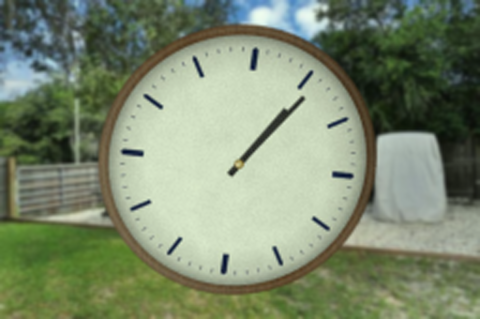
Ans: 1:06
